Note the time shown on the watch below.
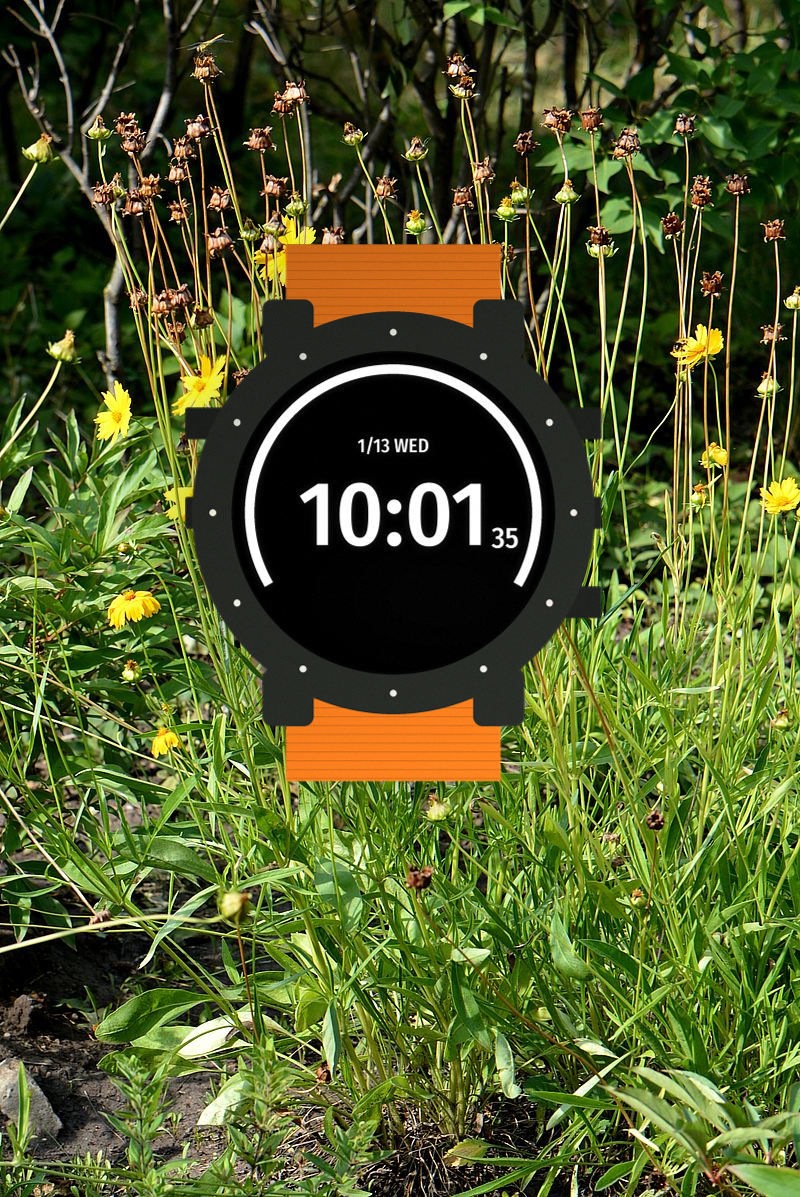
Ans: 10:01:35
